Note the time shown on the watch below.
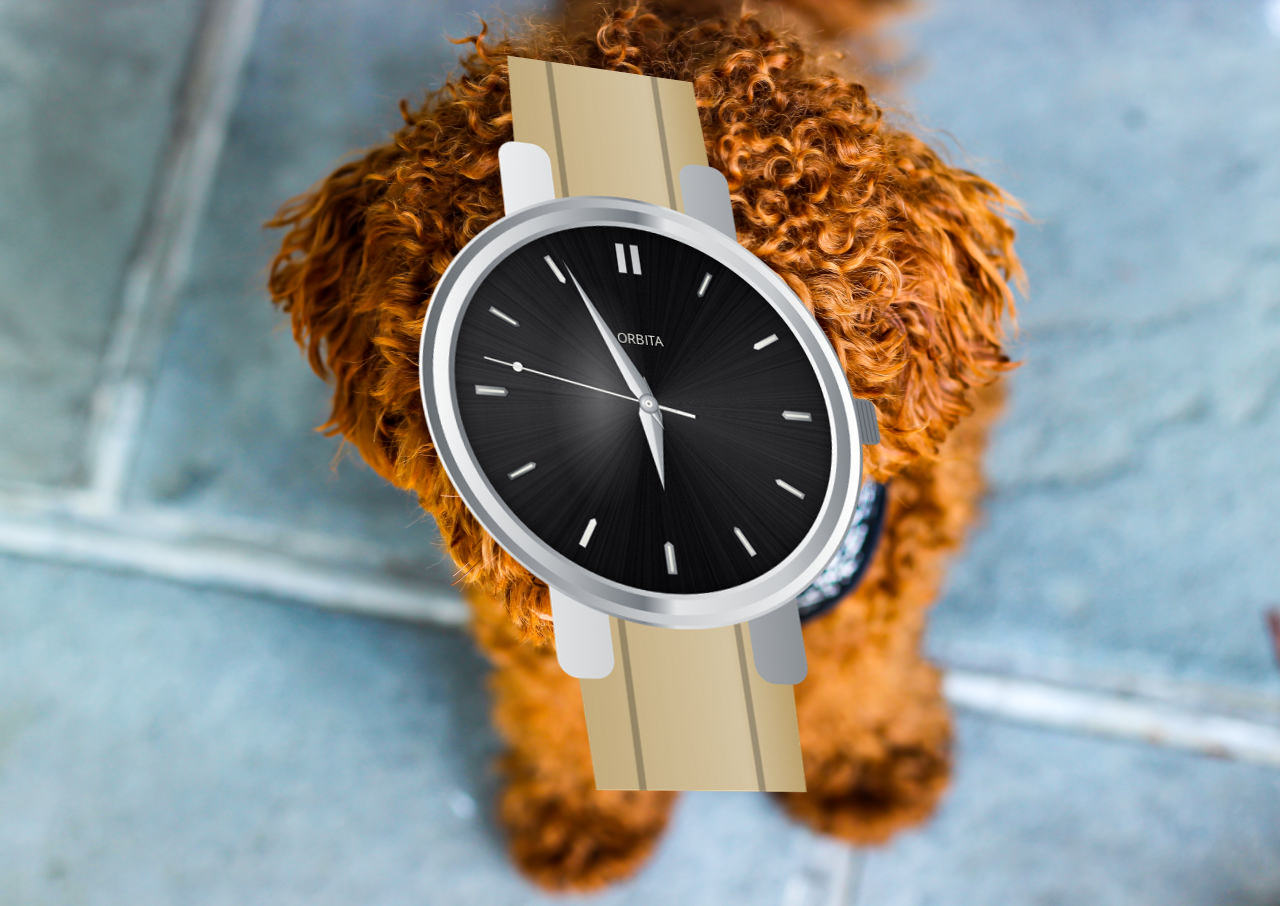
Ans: 5:55:47
